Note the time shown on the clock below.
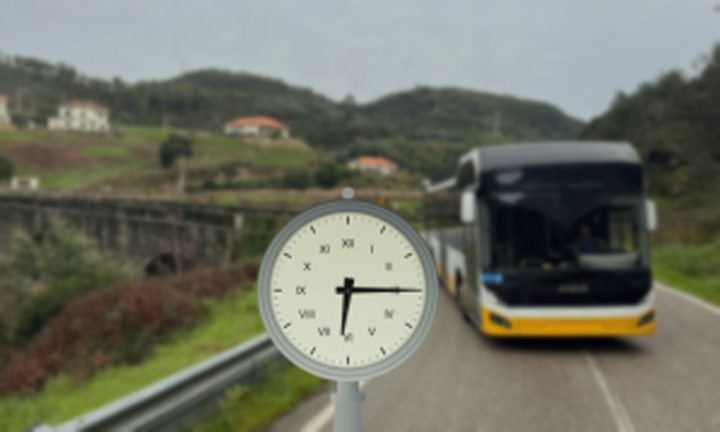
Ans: 6:15
